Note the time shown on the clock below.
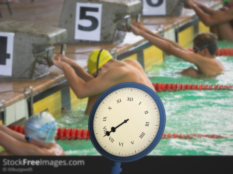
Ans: 7:38
